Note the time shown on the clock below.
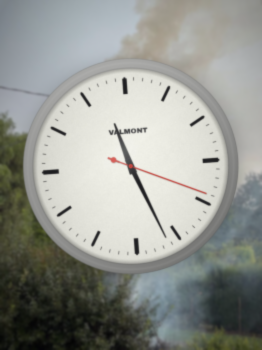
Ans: 11:26:19
